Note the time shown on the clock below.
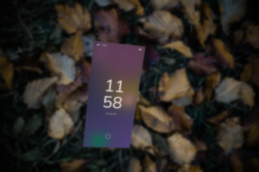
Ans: 11:58
